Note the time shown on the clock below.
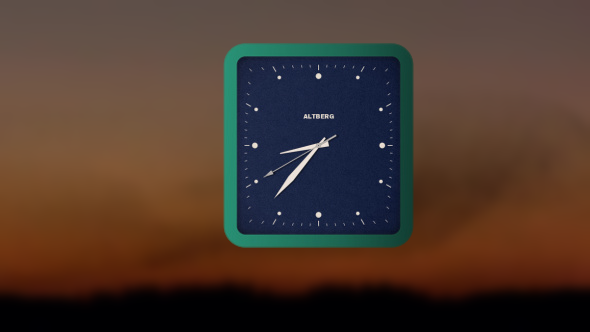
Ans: 8:36:40
